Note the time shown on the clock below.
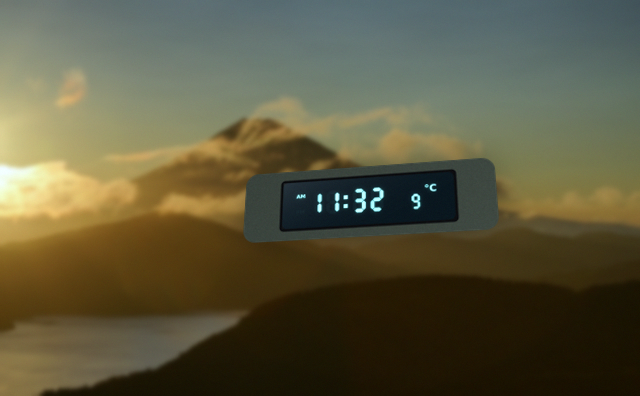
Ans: 11:32
